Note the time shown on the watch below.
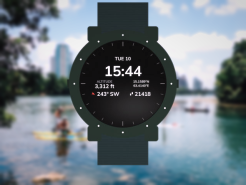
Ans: 15:44
